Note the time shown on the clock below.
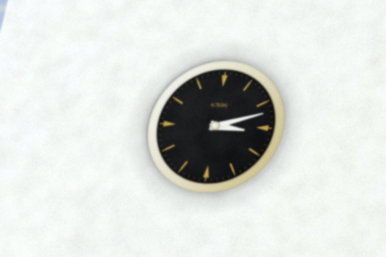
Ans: 3:12
